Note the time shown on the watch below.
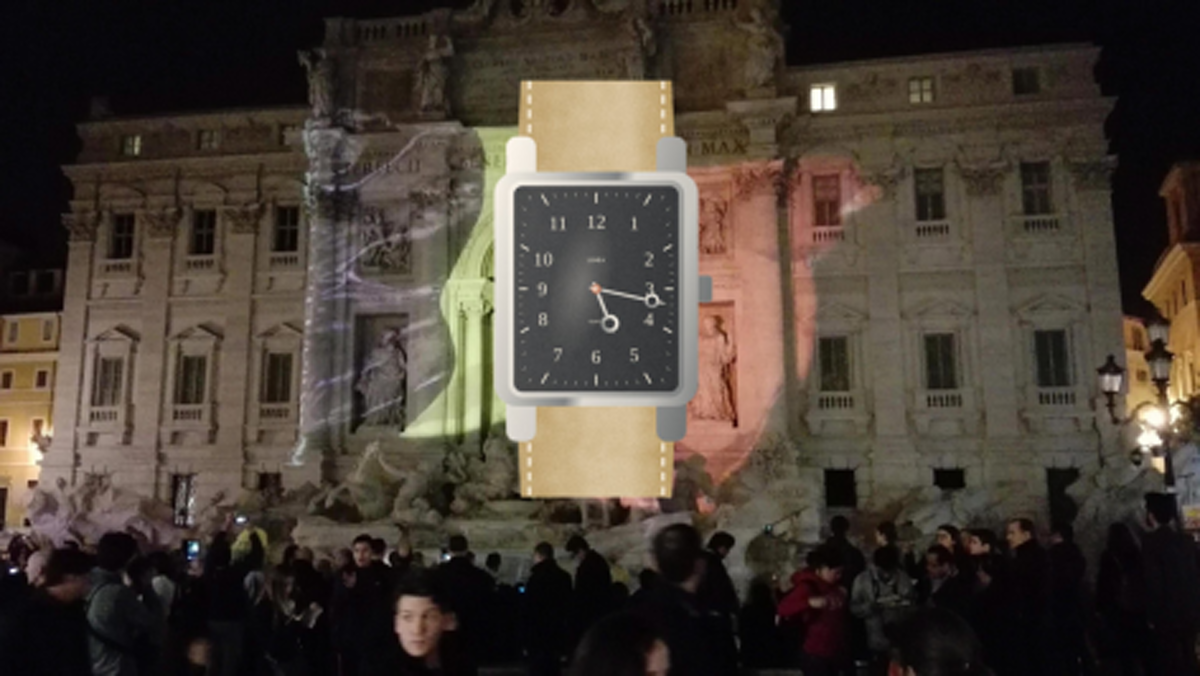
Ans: 5:17
